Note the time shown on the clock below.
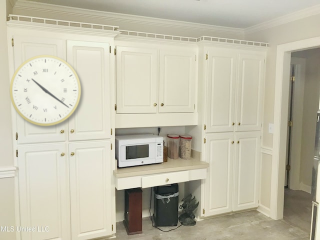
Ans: 10:21
